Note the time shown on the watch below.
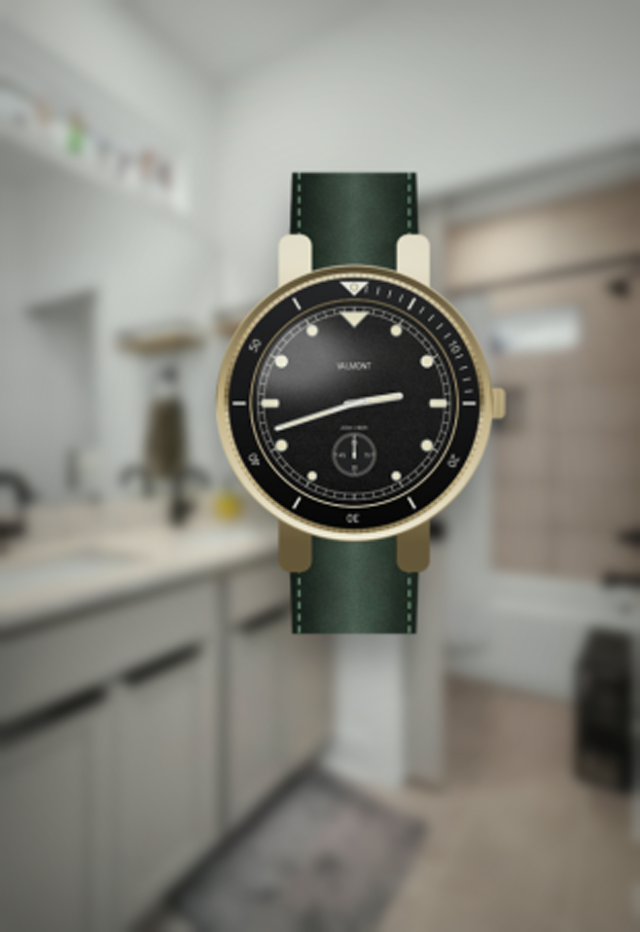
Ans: 2:42
